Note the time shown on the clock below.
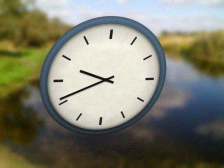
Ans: 9:41
